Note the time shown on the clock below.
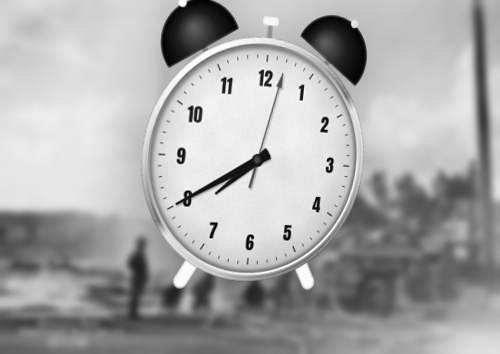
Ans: 7:40:02
